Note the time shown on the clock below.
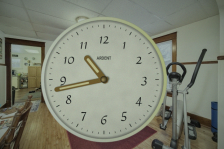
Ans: 10:43
